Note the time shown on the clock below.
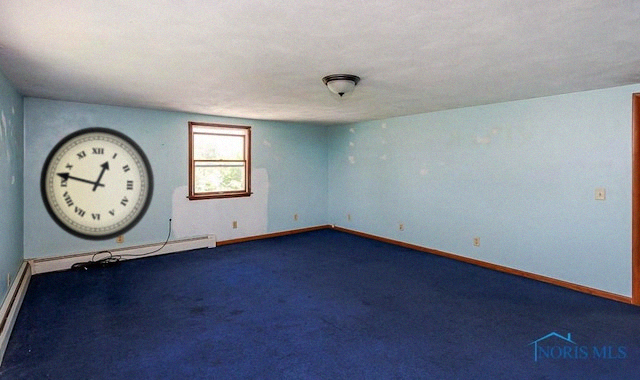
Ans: 12:47
